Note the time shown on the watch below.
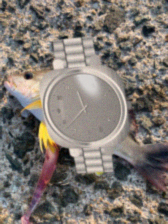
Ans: 11:38
